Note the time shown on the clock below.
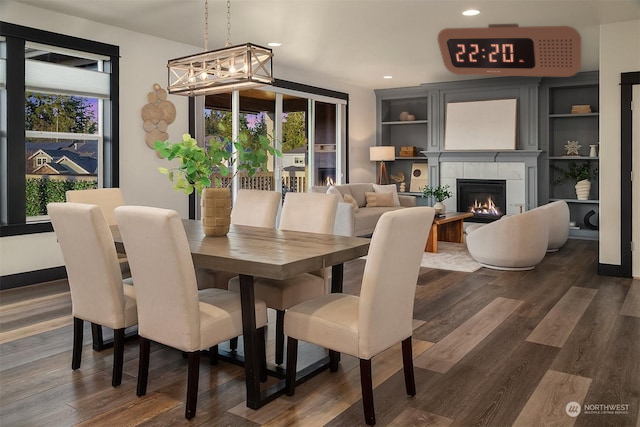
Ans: 22:20
